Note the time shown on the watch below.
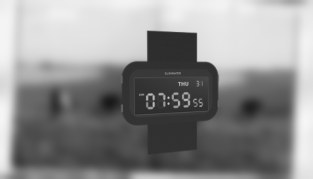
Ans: 7:59:55
